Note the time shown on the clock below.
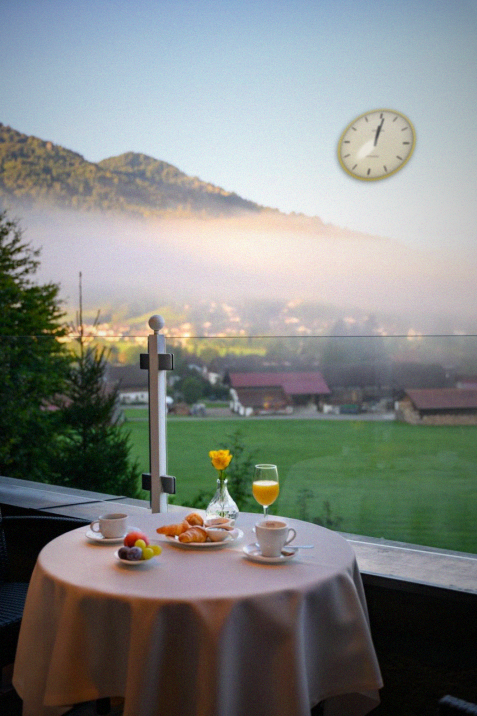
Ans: 12:01
